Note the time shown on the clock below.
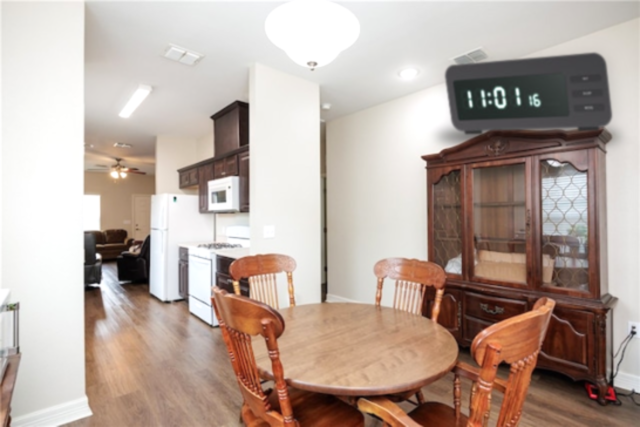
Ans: 11:01:16
